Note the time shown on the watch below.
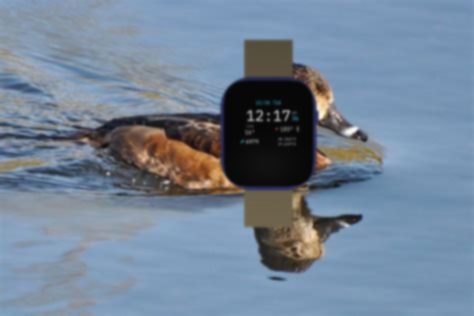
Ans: 12:17
